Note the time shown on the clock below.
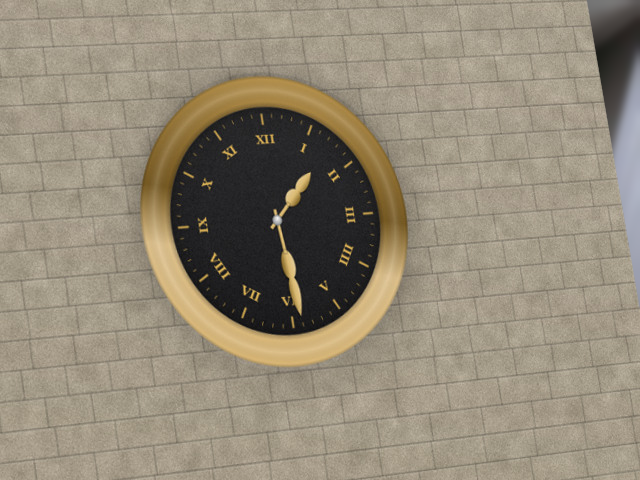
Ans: 1:29
